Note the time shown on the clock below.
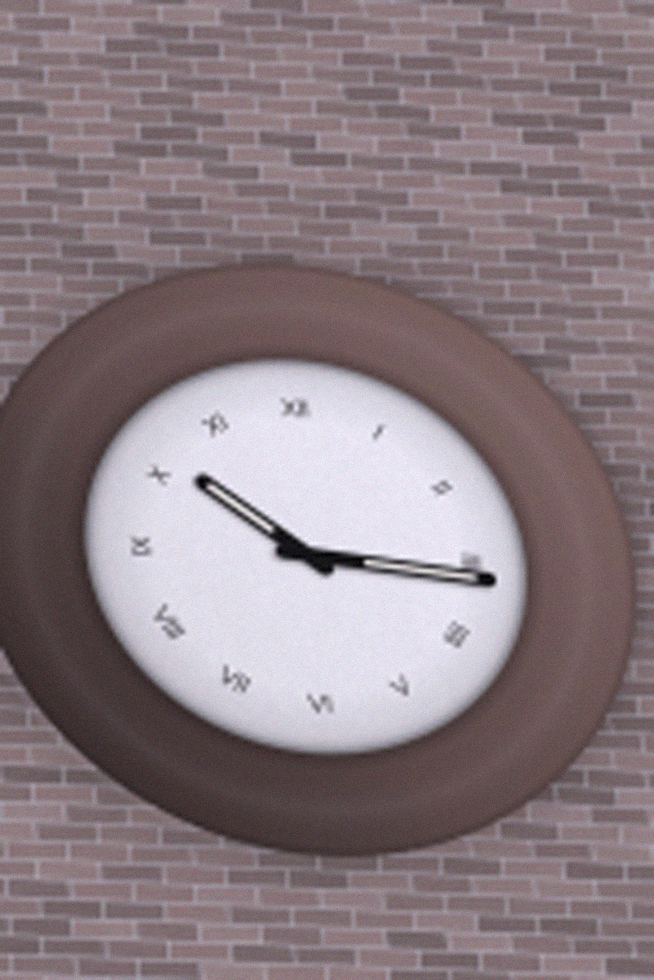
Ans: 10:16
